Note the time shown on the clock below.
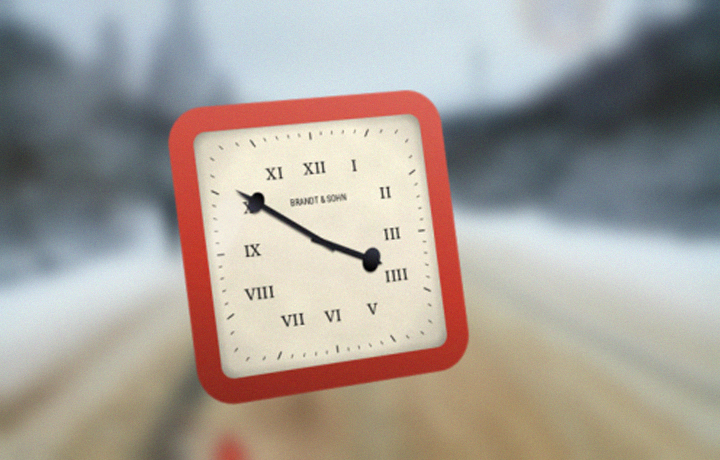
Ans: 3:51
